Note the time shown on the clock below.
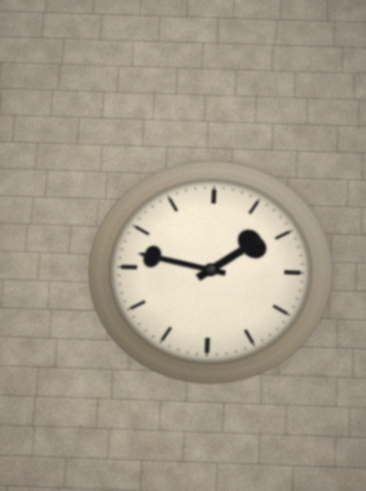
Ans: 1:47
